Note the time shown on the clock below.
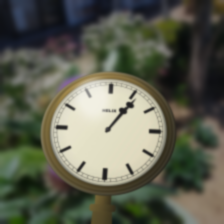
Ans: 1:06
